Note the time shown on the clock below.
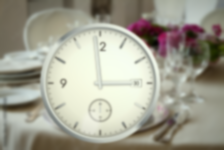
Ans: 2:59
